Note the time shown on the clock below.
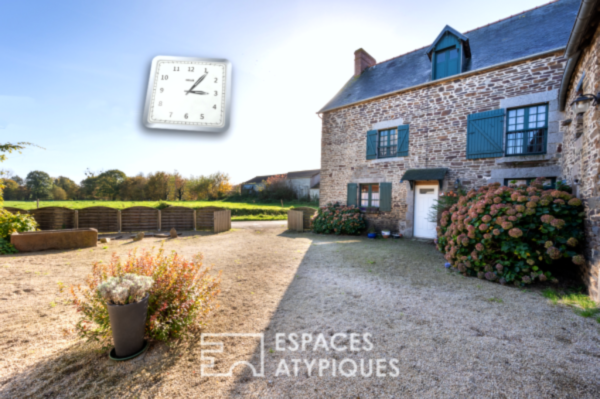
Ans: 3:06
